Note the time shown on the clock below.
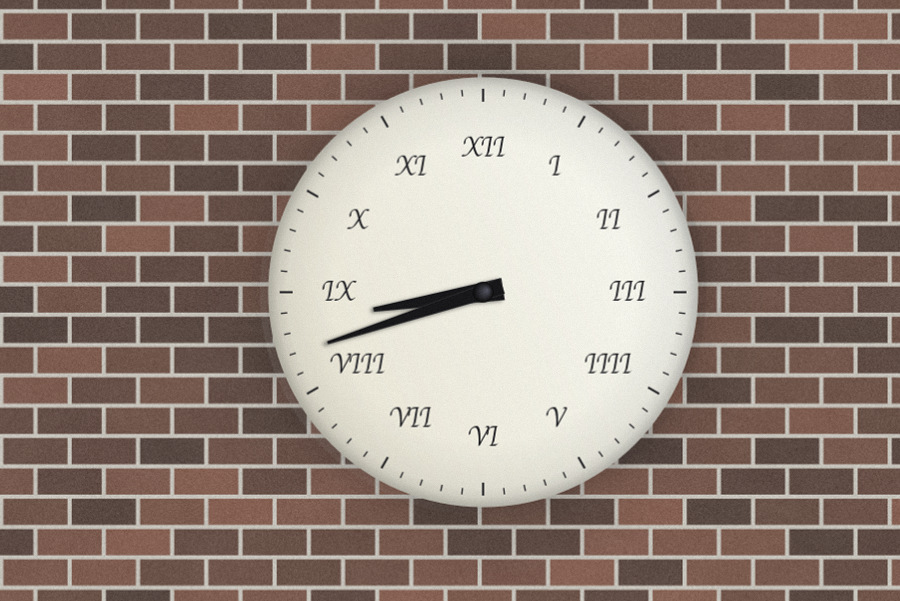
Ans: 8:42
